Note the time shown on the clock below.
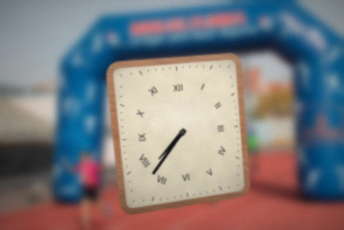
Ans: 7:37
